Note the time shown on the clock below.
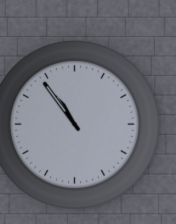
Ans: 10:54
